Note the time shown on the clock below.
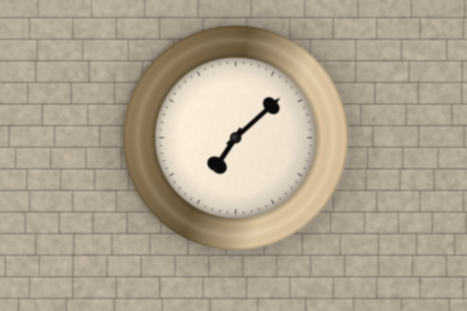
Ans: 7:08
